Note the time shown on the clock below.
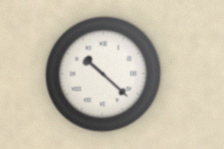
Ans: 10:22
